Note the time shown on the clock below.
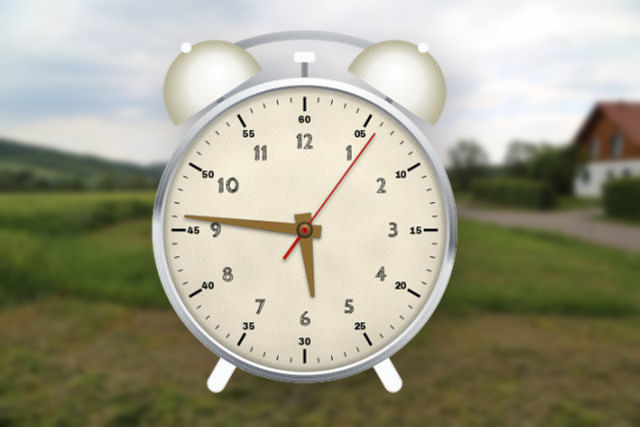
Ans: 5:46:06
